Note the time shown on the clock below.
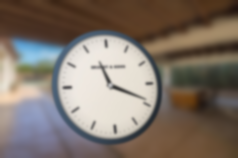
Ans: 11:19
